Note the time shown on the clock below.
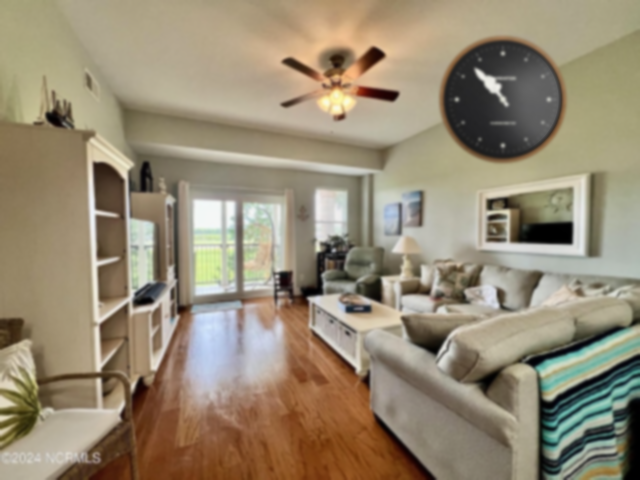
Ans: 10:53
